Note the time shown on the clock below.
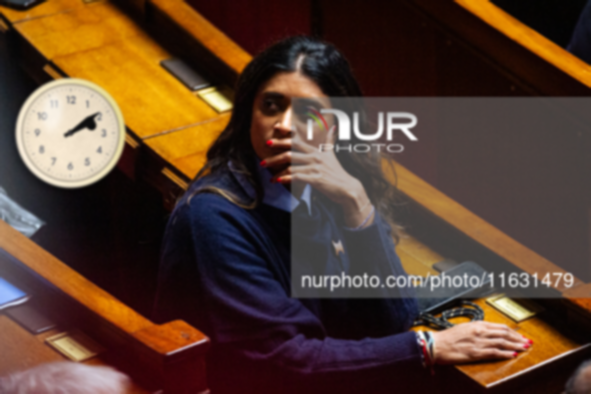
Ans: 2:09
